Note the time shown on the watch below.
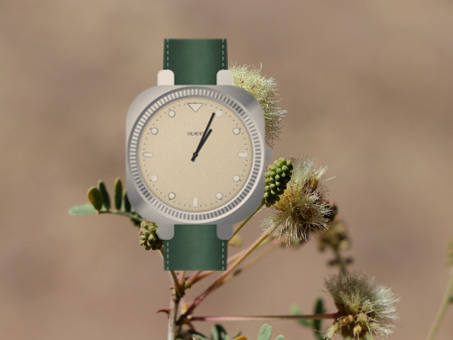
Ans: 1:04
